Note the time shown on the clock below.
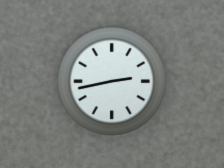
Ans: 2:43
